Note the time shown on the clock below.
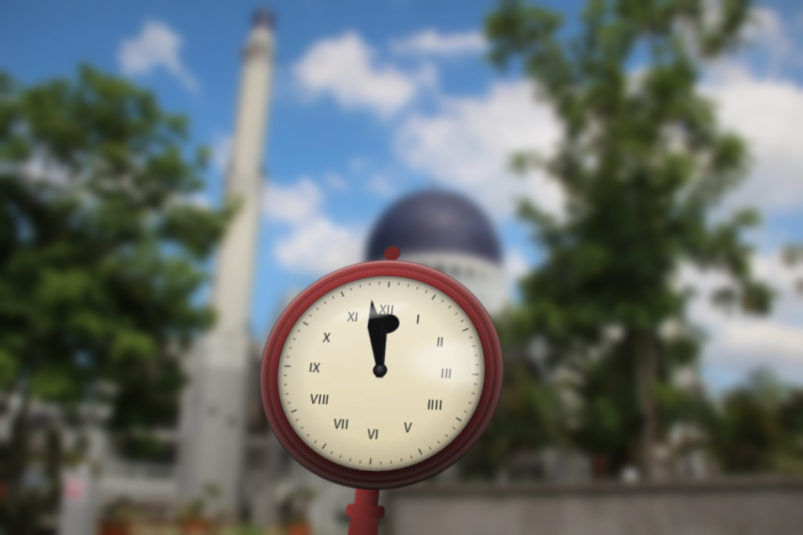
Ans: 11:58
